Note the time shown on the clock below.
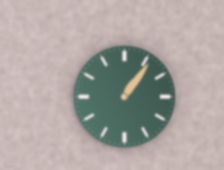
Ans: 1:06
